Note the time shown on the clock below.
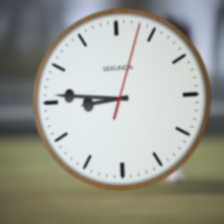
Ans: 8:46:03
